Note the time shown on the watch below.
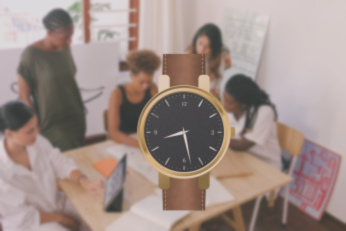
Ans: 8:28
